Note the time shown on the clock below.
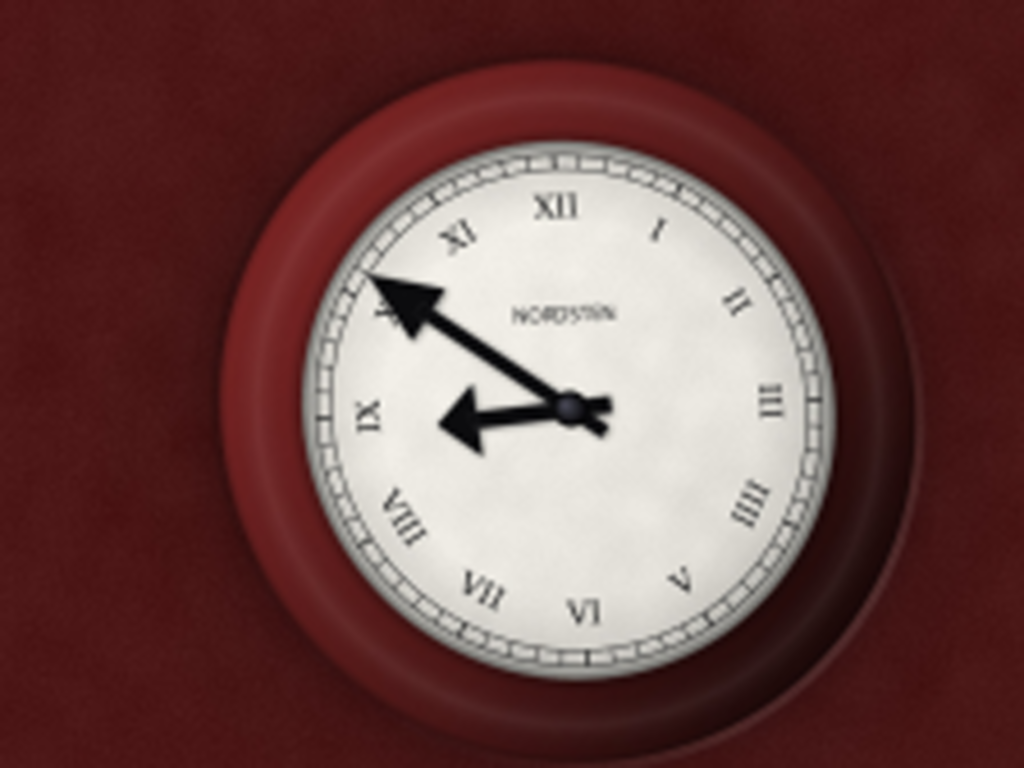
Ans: 8:51
